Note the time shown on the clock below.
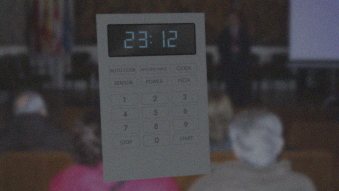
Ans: 23:12
